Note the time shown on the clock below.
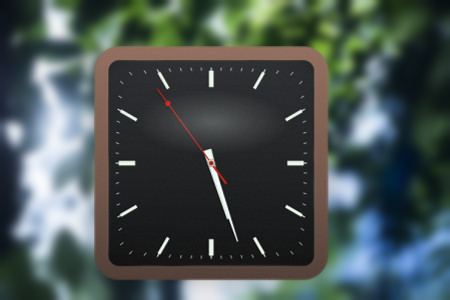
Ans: 5:26:54
